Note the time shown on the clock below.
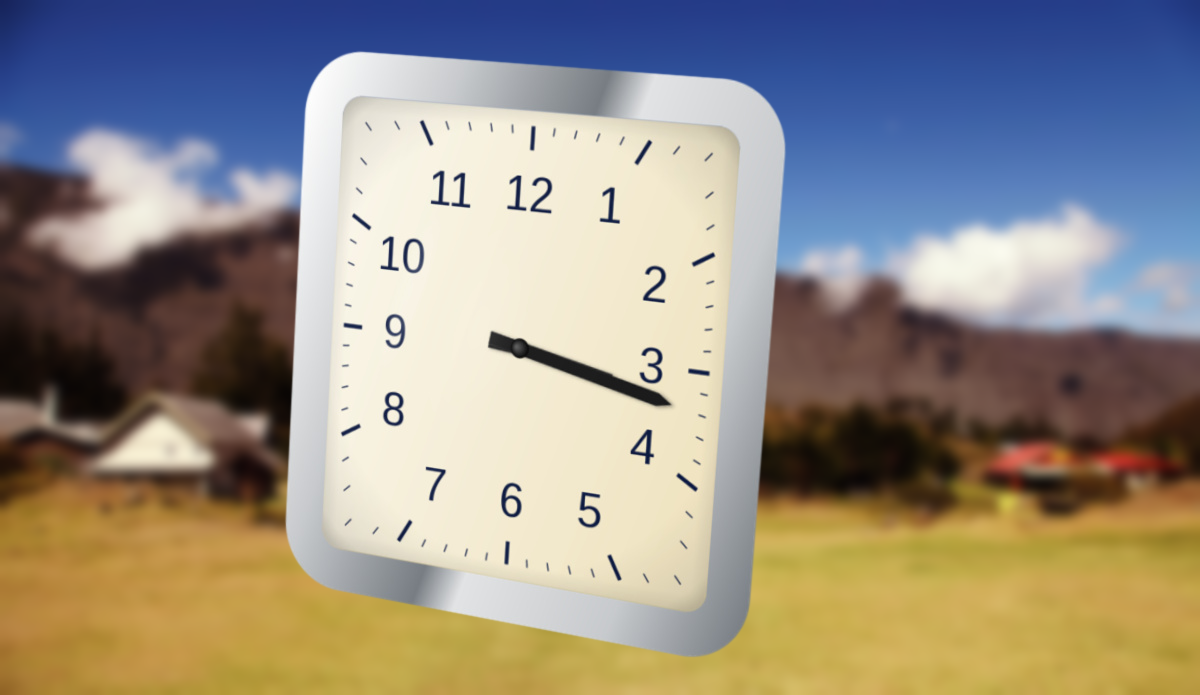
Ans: 3:17
